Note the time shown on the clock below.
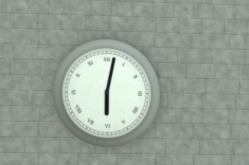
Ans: 6:02
